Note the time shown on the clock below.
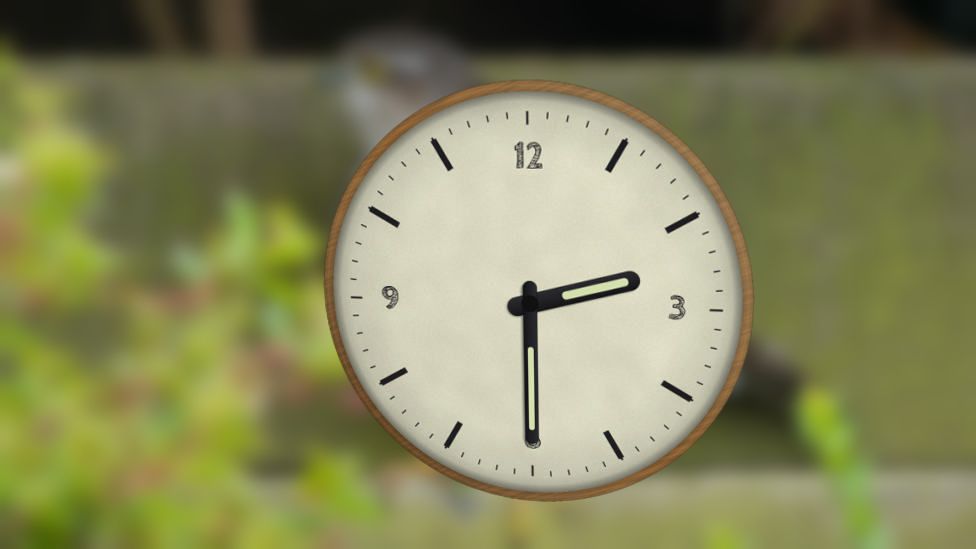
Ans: 2:30
